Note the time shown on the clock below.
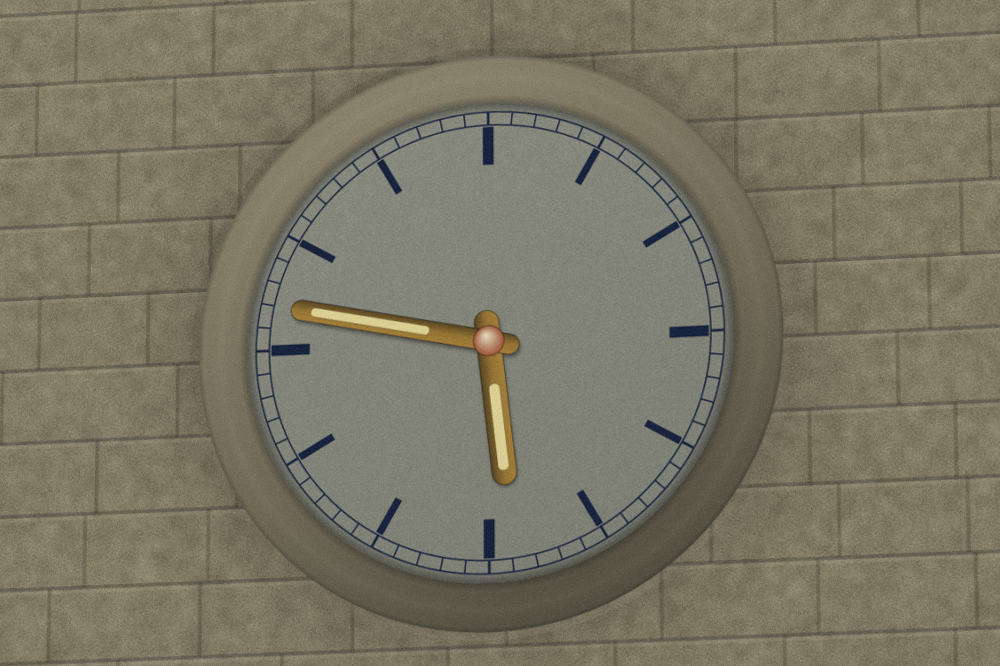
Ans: 5:47
